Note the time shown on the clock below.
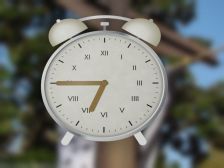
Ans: 6:45
